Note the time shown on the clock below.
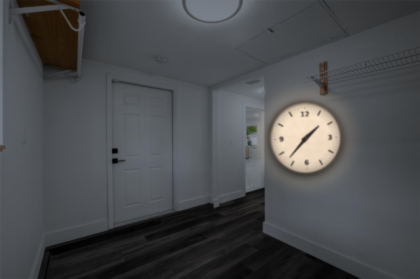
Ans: 1:37
